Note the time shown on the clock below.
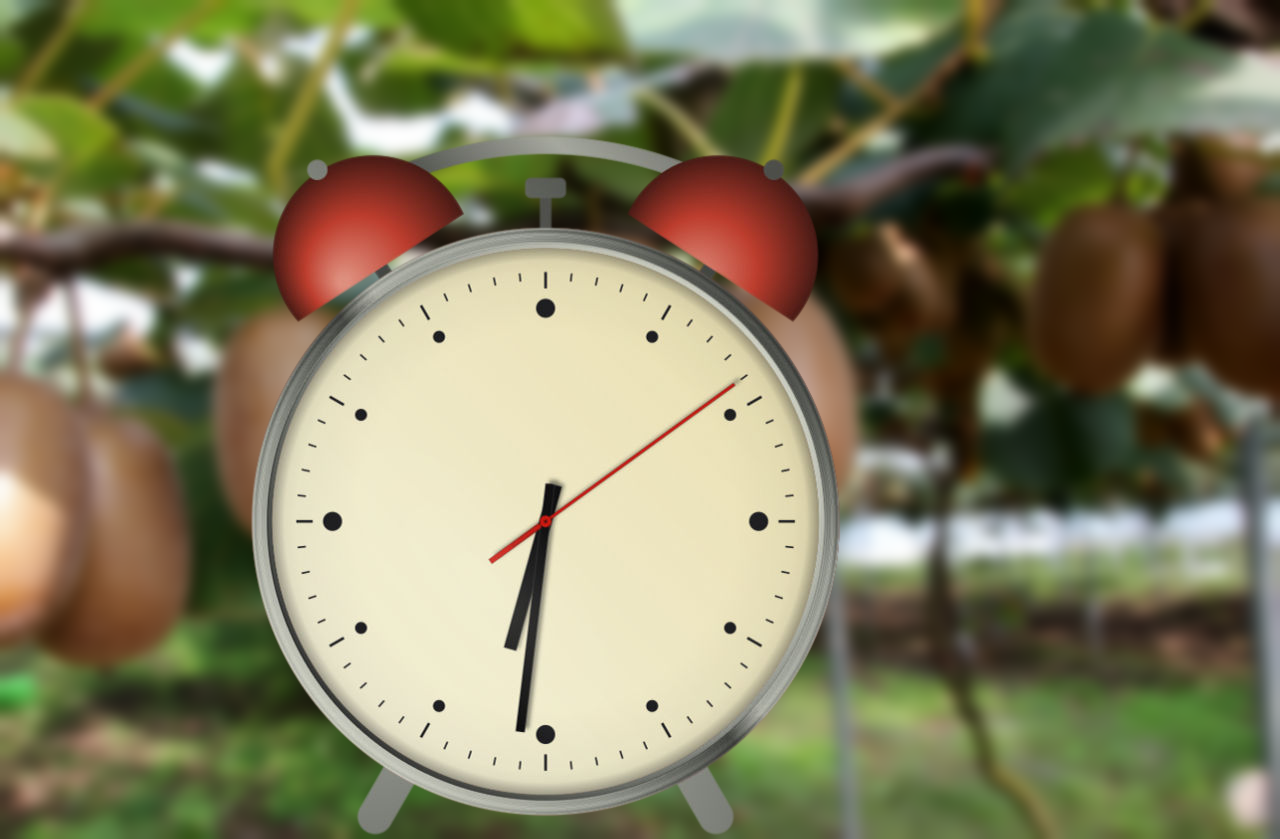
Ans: 6:31:09
